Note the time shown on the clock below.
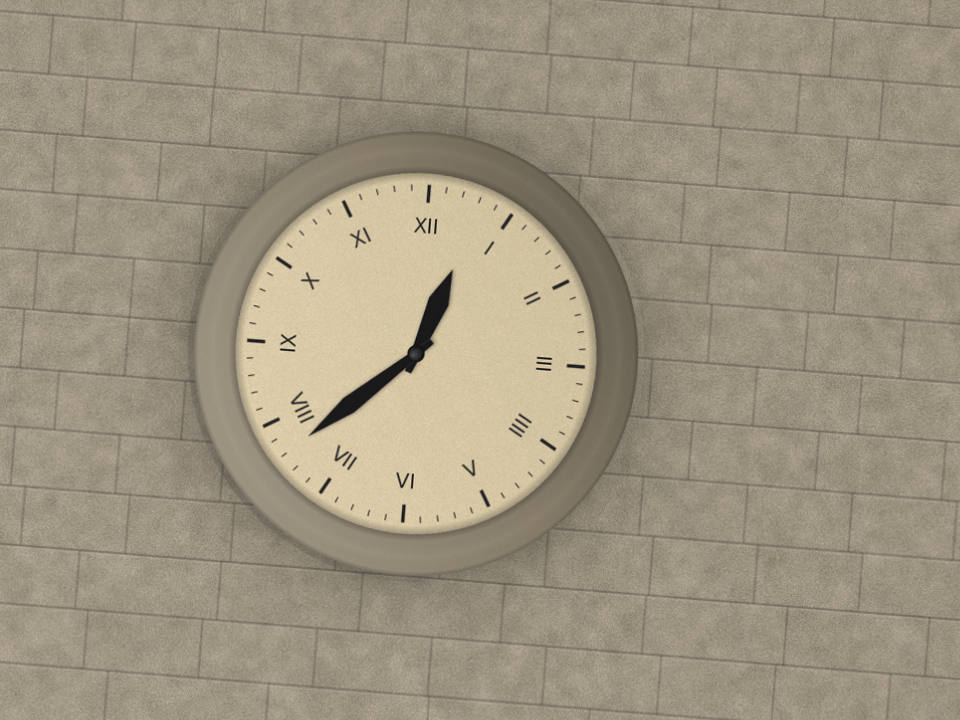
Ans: 12:38
